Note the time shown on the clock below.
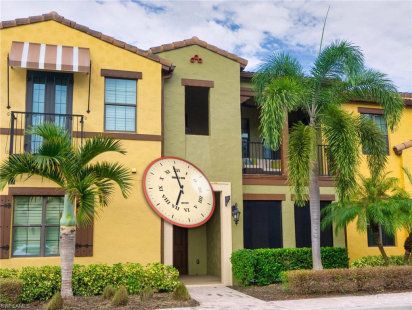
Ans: 6:59
